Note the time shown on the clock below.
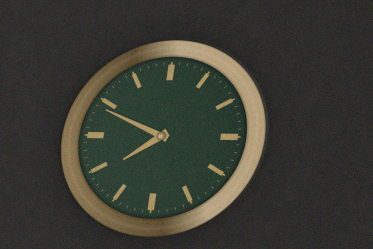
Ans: 7:49
